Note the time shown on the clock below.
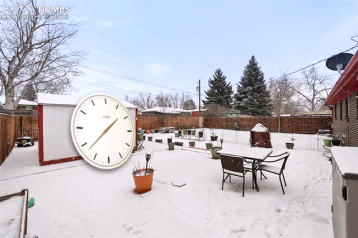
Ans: 1:38
